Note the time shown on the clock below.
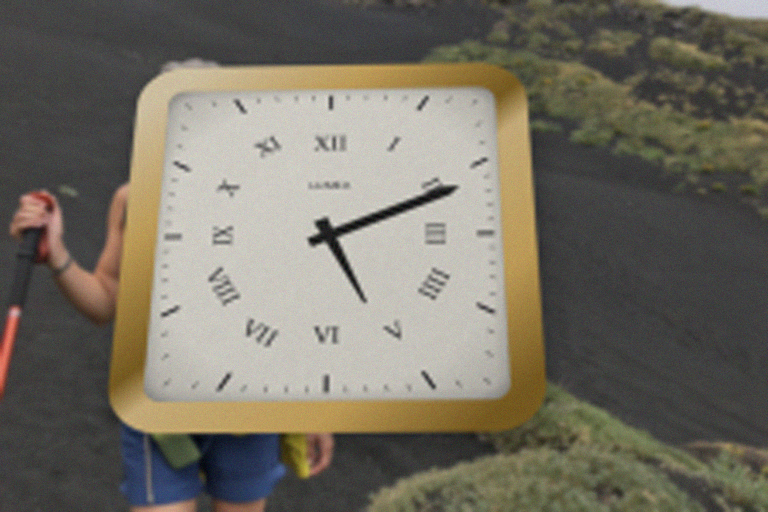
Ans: 5:11
